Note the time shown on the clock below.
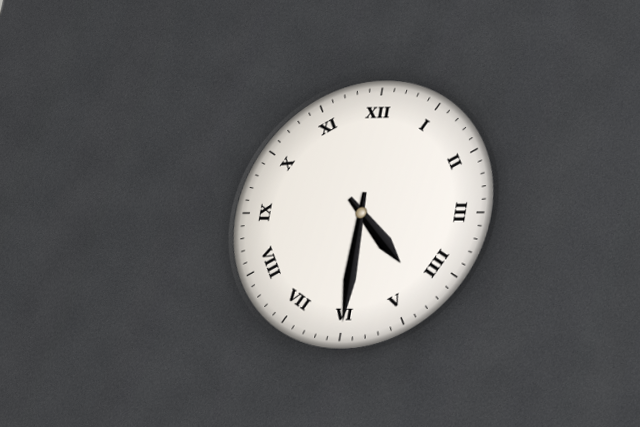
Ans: 4:30
